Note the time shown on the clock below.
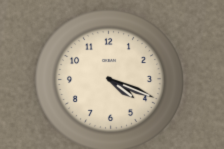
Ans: 4:19
